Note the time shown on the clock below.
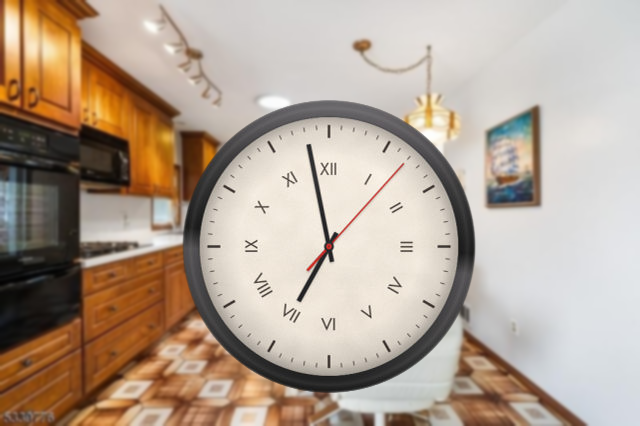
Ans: 6:58:07
